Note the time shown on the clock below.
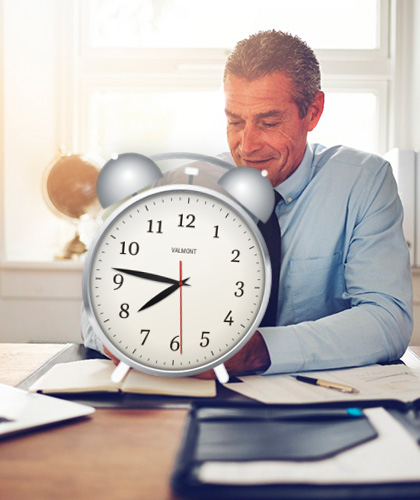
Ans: 7:46:29
